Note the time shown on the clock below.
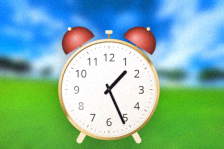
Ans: 1:26
